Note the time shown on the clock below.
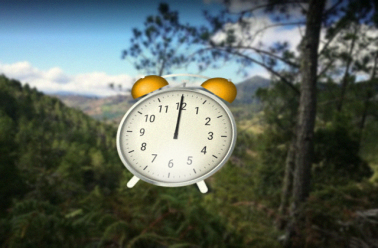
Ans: 12:00
